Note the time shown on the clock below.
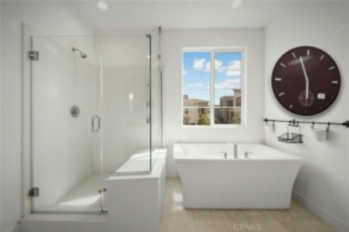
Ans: 5:57
